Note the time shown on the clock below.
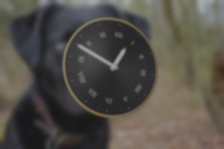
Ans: 12:48
